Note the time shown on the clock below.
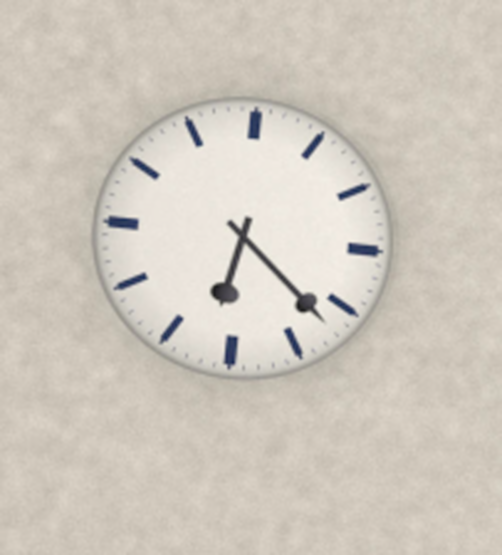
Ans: 6:22
